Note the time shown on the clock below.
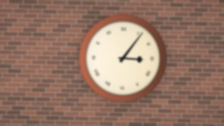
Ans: 3:06
